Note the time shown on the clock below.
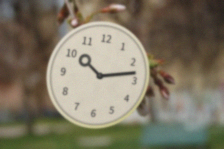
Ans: 10:13
